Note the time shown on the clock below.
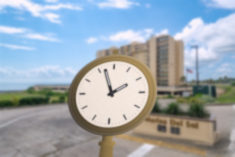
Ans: 1:57
